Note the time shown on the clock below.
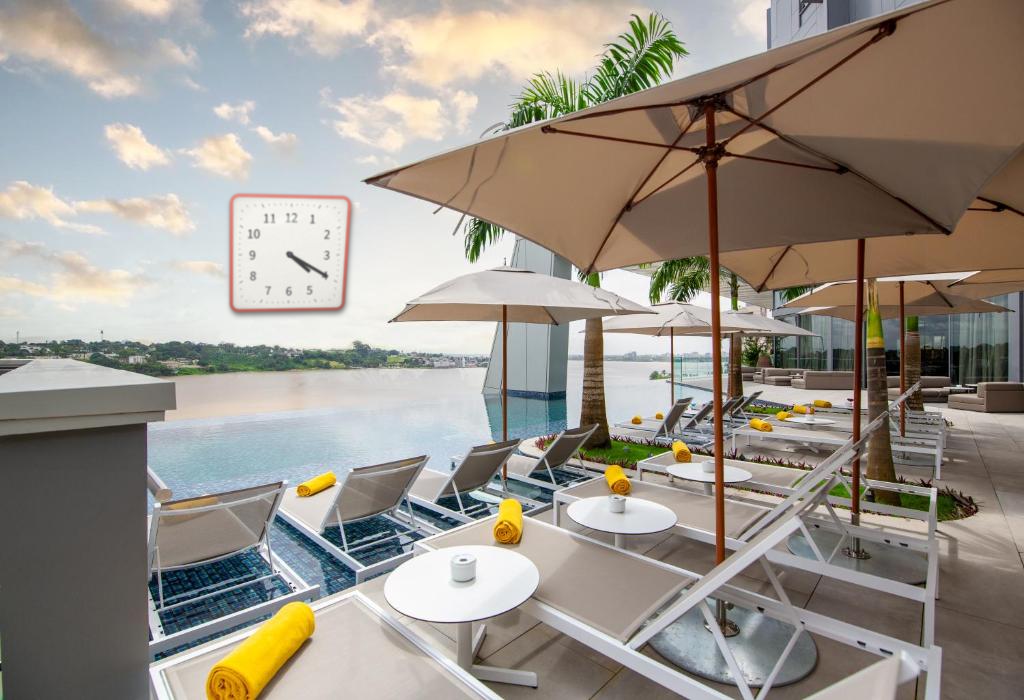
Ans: 4:20
